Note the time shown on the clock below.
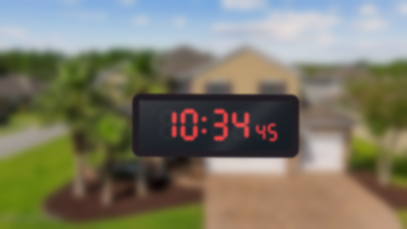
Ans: 10:34:45
